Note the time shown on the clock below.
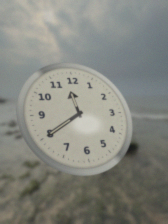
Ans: 11:40
